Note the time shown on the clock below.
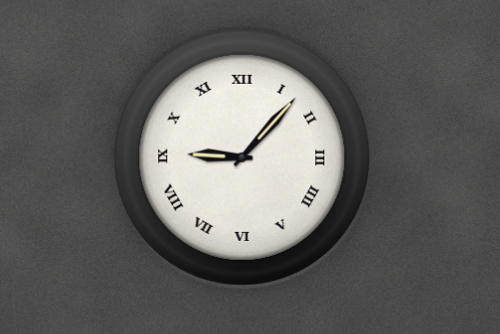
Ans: 9:07
